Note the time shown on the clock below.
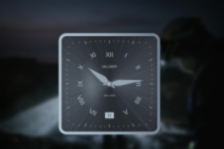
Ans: 10:14
